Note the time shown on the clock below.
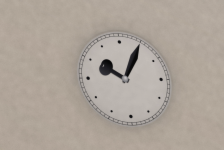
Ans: 10:05
